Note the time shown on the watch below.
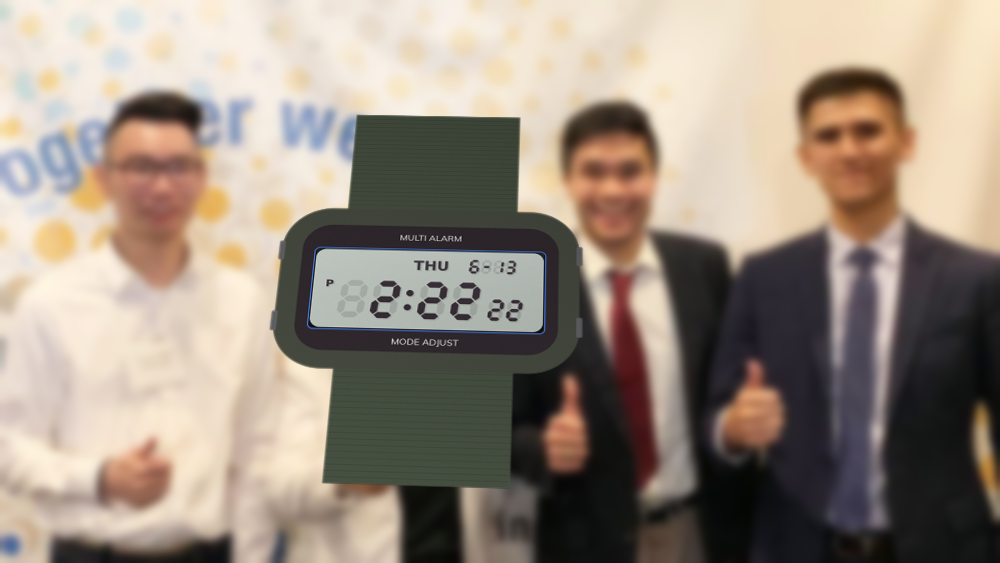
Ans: 2:22:22
